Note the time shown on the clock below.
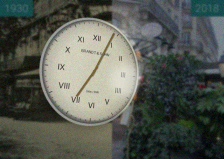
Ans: 7:04
